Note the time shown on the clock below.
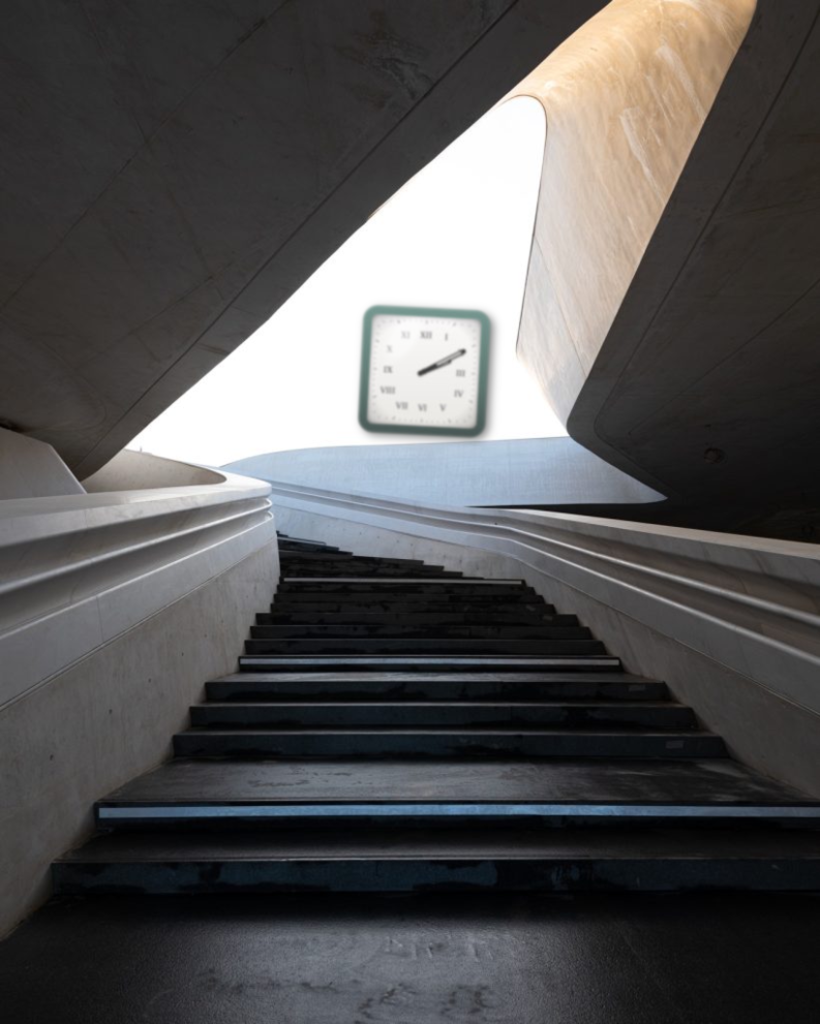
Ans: 2:10
